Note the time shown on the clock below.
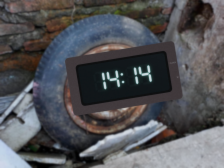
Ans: 14:14
